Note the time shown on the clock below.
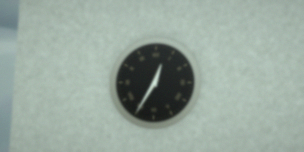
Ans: 12:35
